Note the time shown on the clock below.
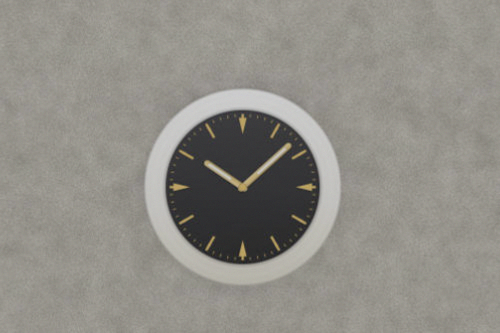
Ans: 10:08
